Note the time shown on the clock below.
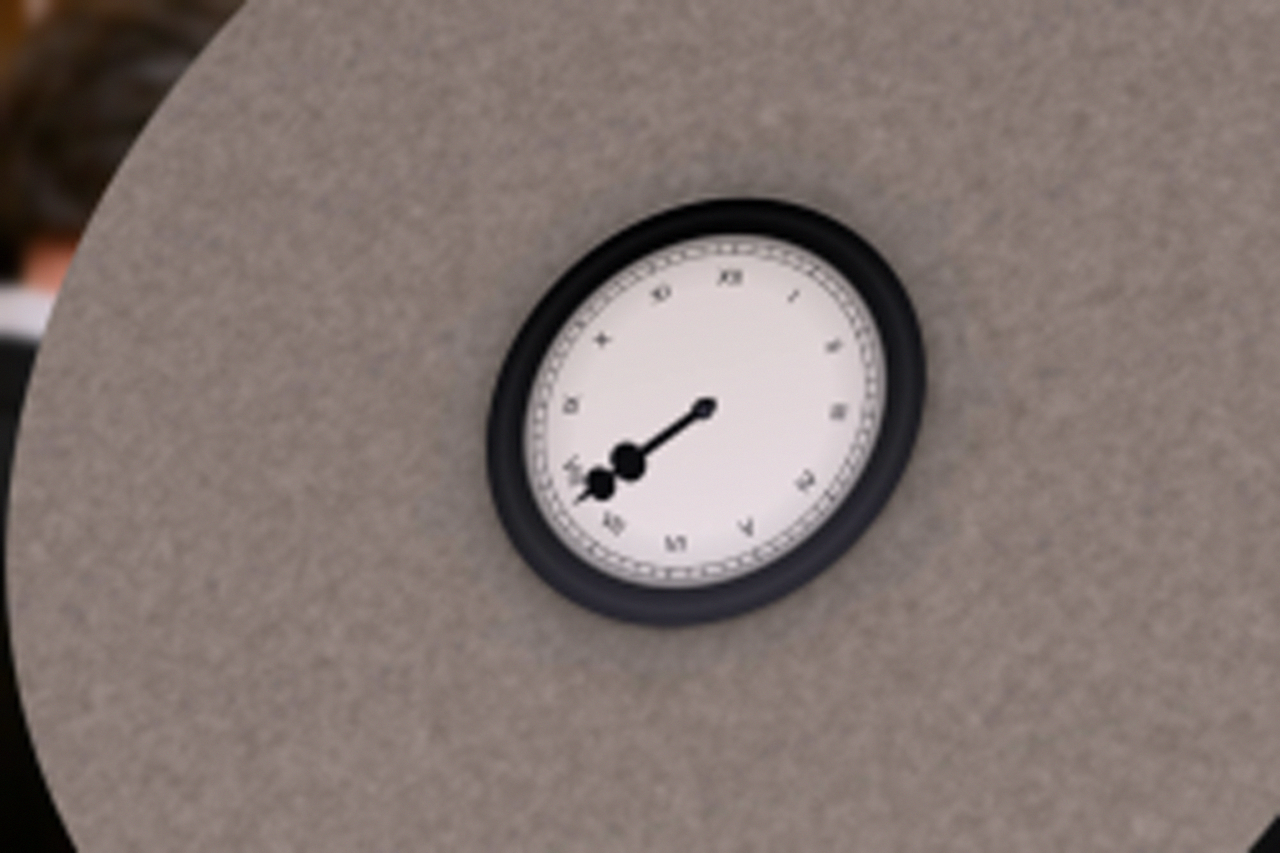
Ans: 7:38
